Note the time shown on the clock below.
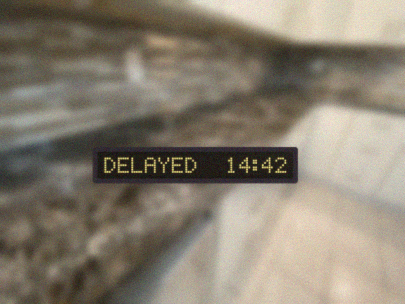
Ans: 14:42
